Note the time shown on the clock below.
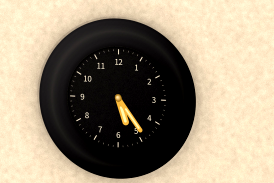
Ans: 5:24
